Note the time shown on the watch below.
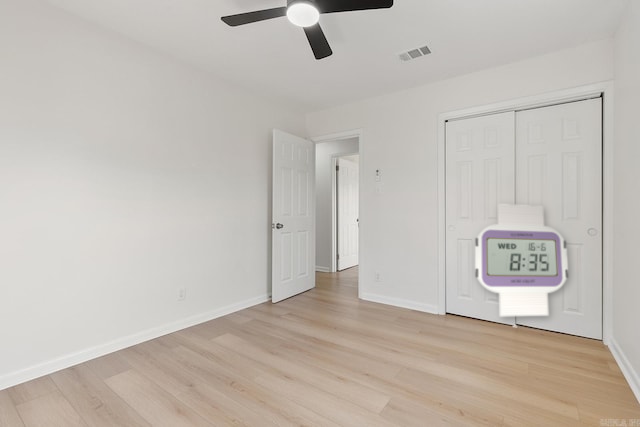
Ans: 8:35
